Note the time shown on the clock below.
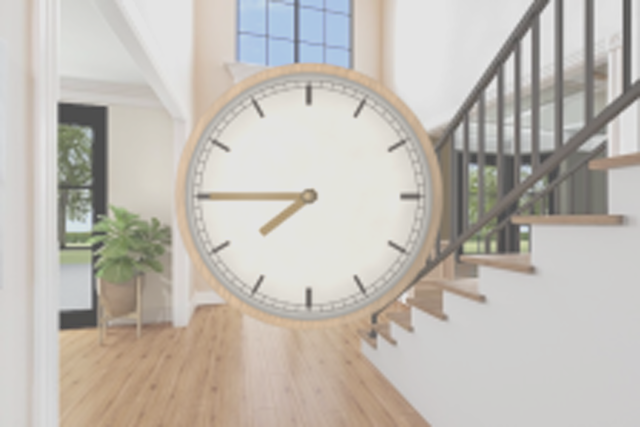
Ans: 7:45
